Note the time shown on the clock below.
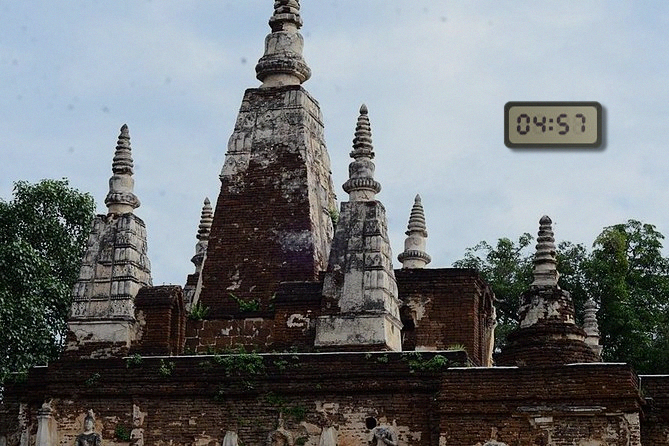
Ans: 4:57
